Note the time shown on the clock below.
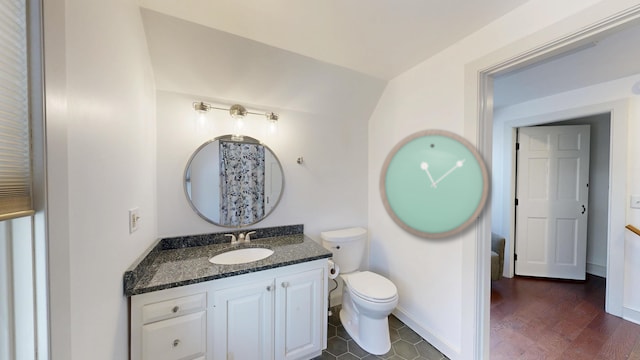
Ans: 11:09
